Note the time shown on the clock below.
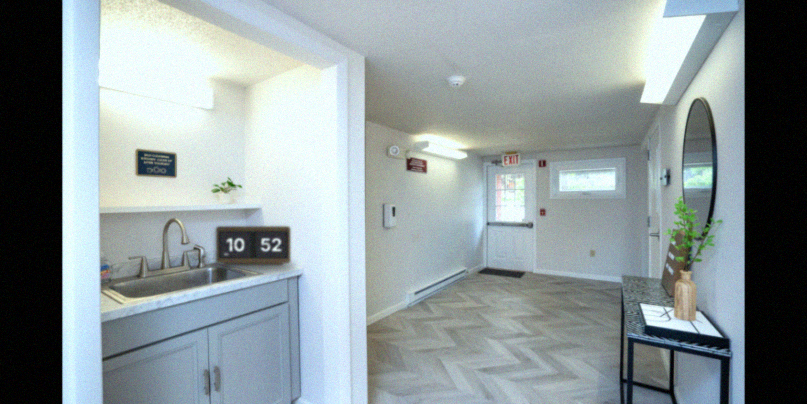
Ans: 10:52
